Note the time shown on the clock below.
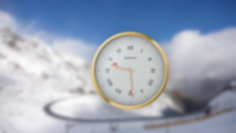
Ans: 9:29
